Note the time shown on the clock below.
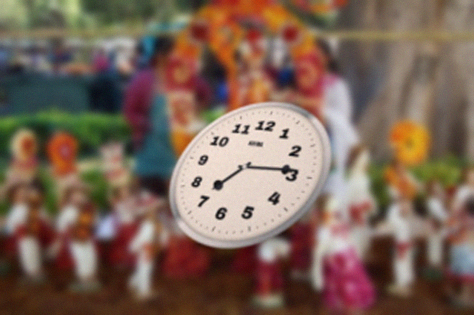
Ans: 7:14
